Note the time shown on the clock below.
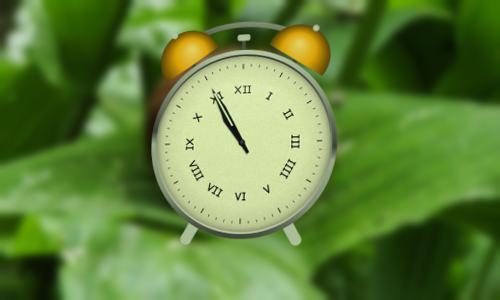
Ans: 10:55
